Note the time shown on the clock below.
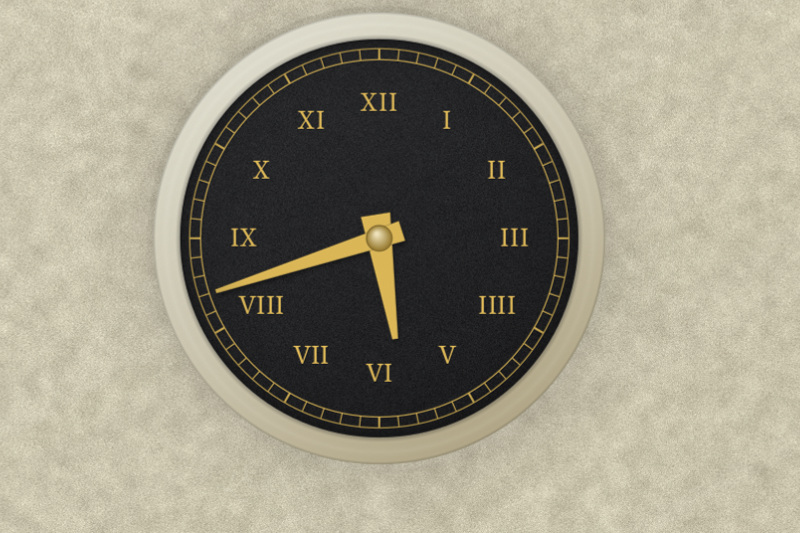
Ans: 5:42
